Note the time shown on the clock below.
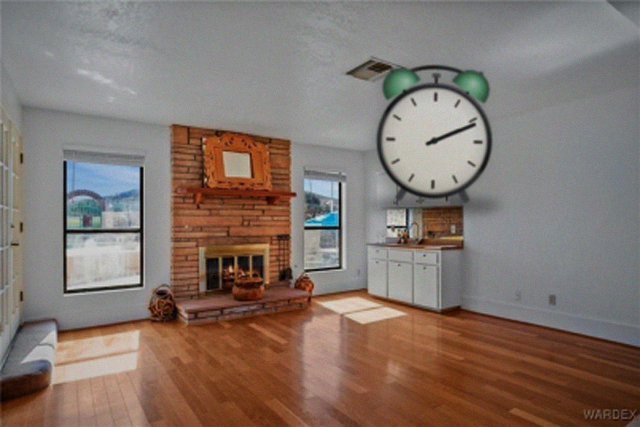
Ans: 2:11
